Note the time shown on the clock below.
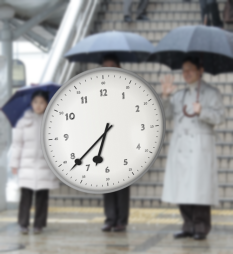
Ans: 6:38
